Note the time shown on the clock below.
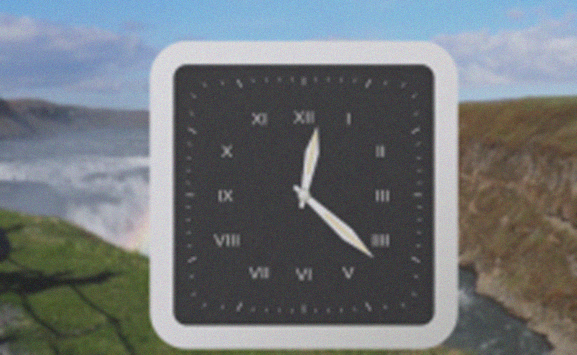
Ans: 12:22
